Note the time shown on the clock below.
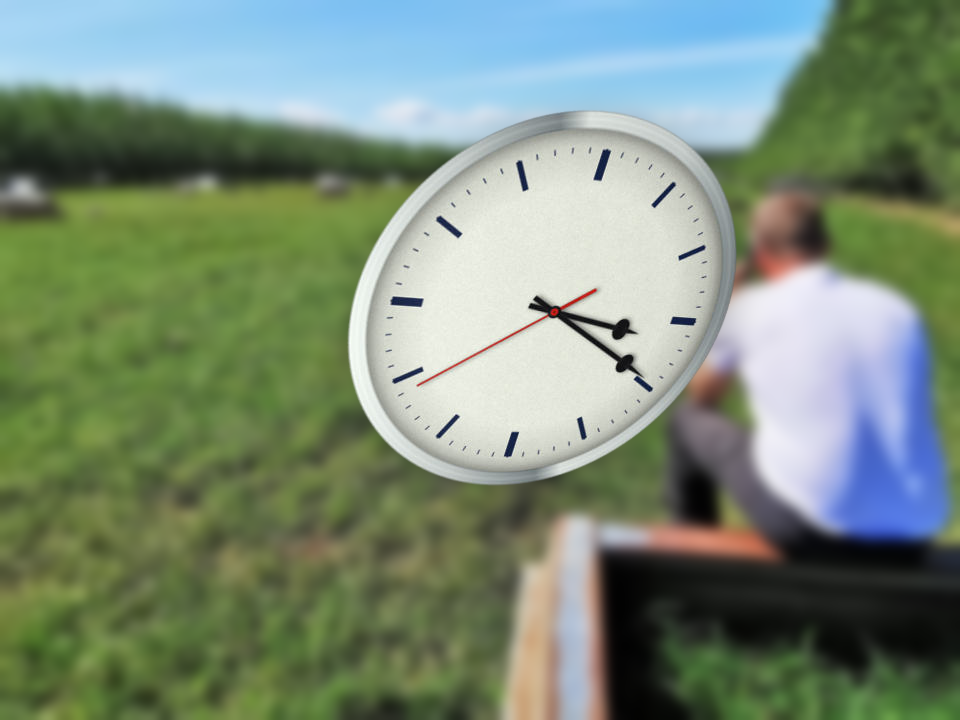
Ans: 3:19:39
